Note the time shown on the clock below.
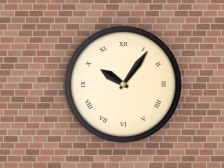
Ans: 10:06
